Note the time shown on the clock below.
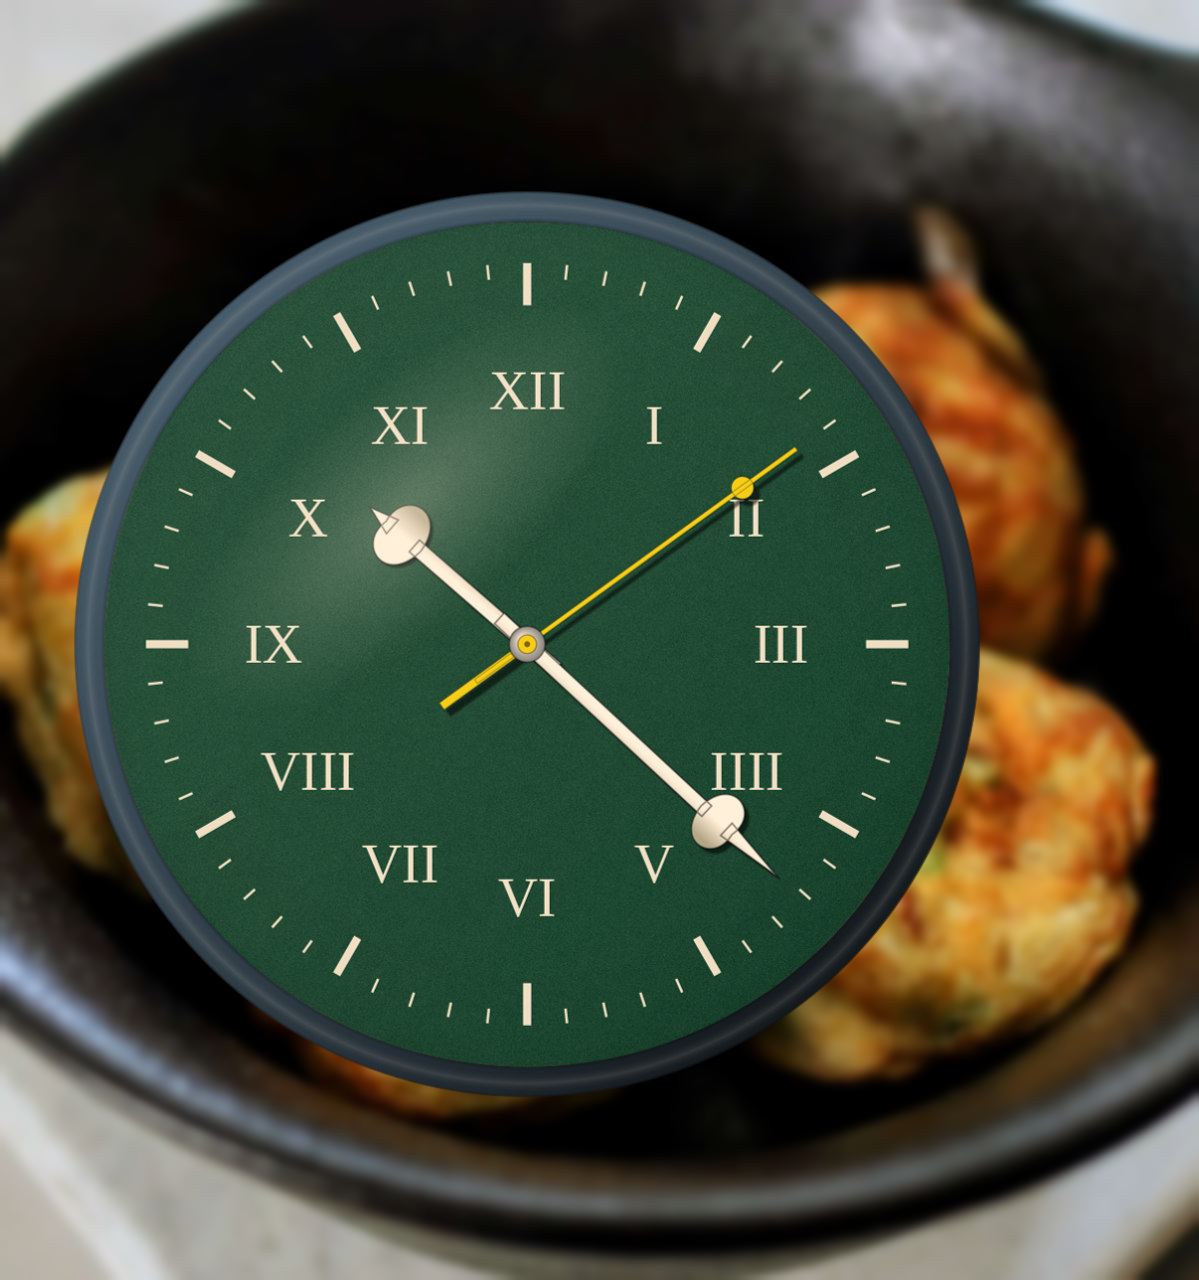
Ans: 10:22:09
